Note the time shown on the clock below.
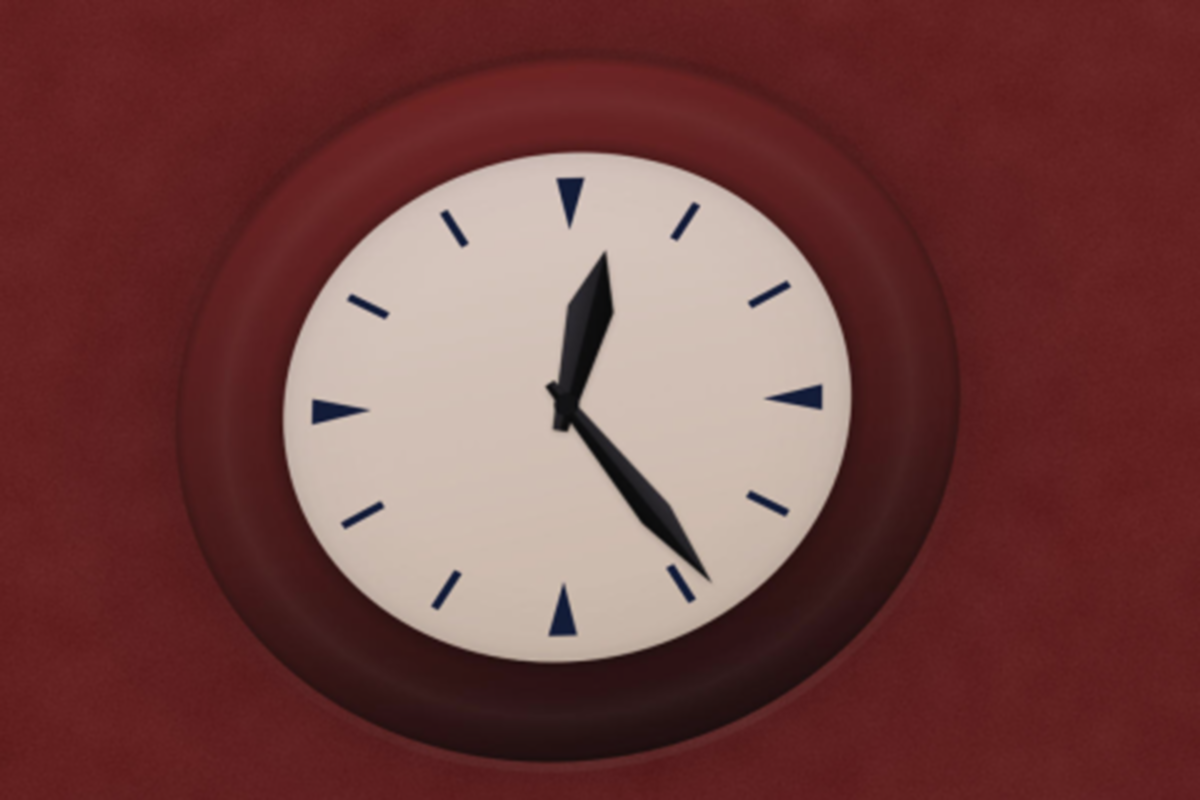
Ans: 12:24
